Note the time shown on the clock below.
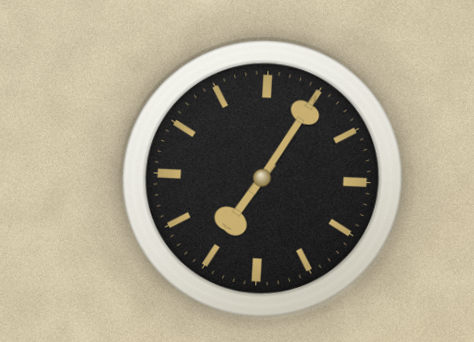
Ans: 7:05
